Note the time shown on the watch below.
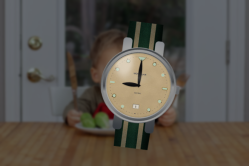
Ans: 9:00
